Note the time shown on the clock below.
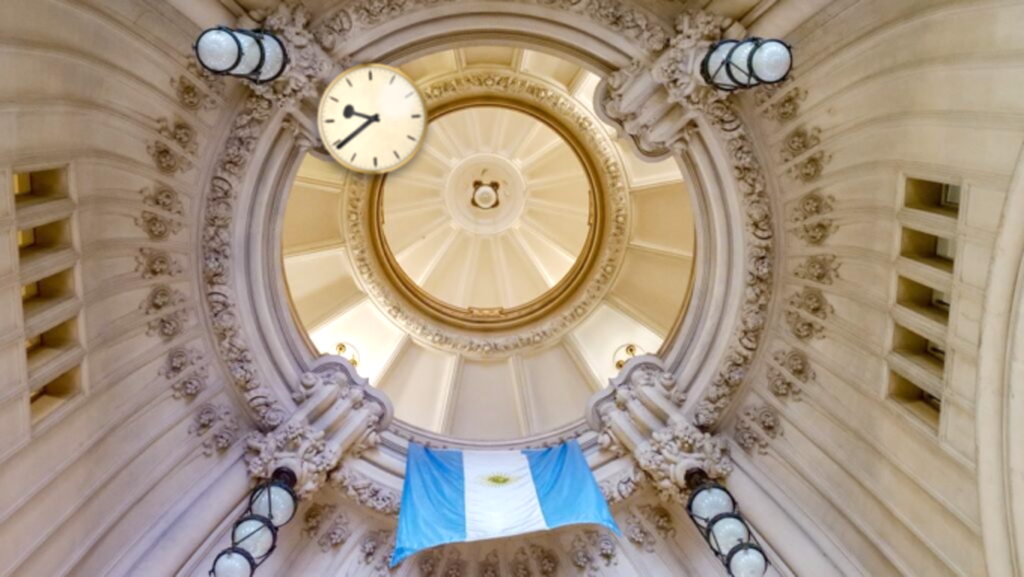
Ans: 9:39
